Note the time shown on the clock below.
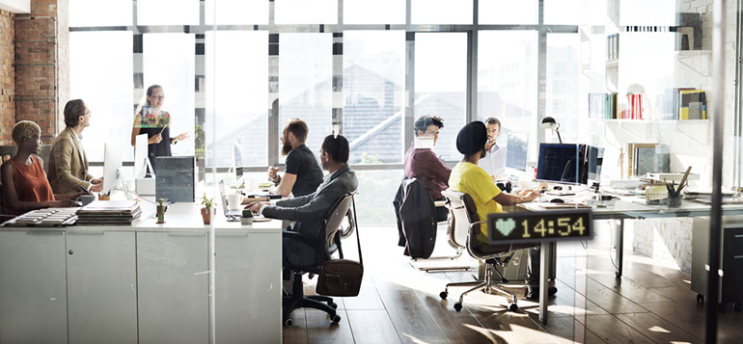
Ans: 14:54
